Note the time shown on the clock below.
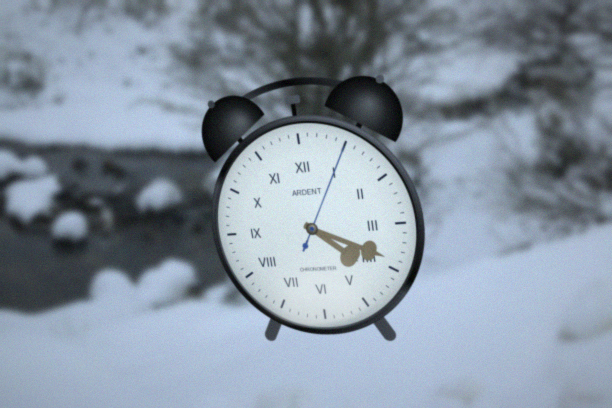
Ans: 4:19:05
